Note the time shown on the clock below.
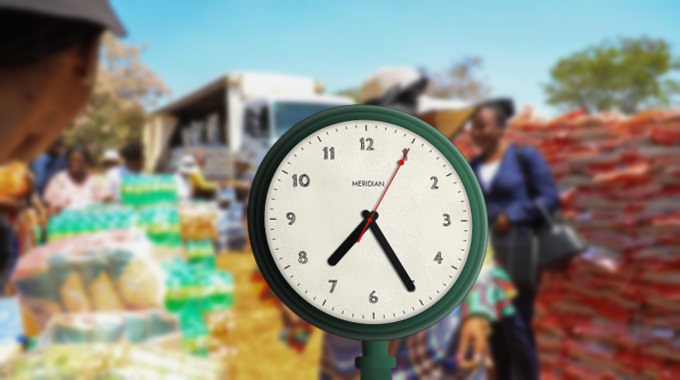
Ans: 7:25:05
